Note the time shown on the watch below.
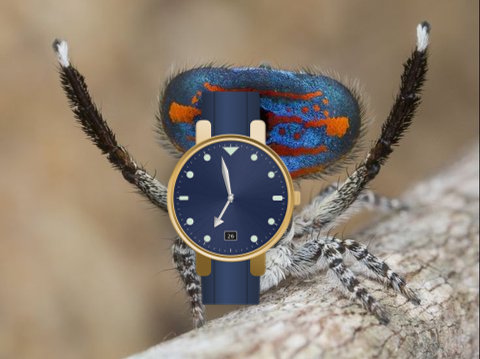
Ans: 6:58
